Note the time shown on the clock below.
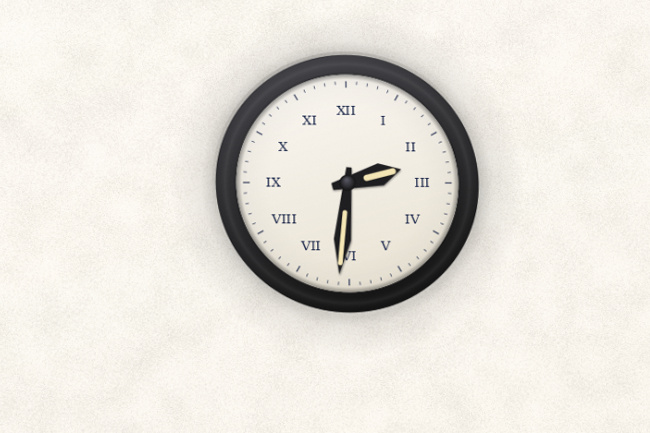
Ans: 2:31
